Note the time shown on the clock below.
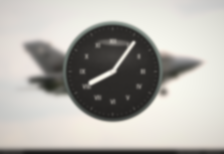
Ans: 8:06
